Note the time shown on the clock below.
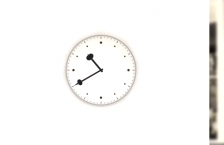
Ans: 10:40
